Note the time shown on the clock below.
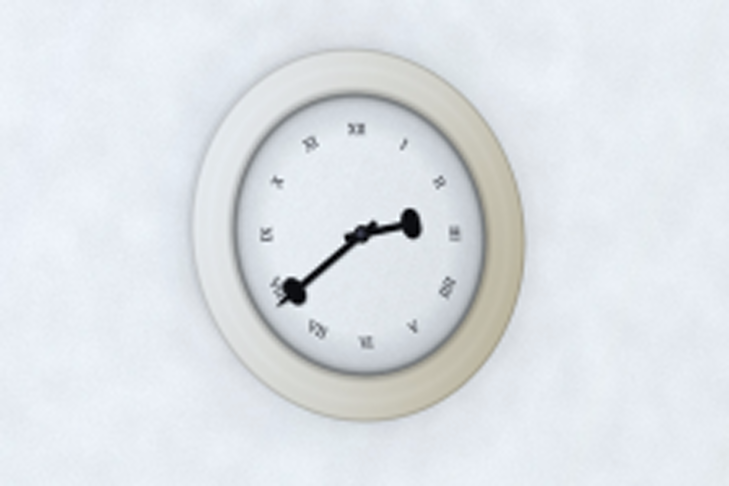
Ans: 2:39
